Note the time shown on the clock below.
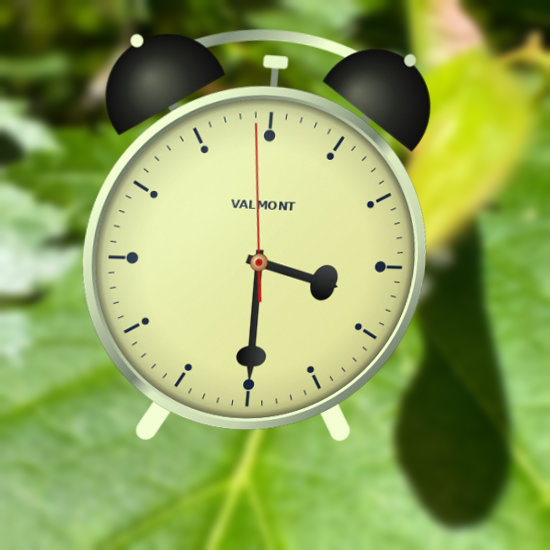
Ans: 3:29:59
